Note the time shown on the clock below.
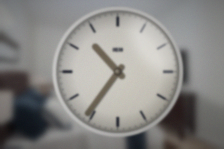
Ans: 10:36
